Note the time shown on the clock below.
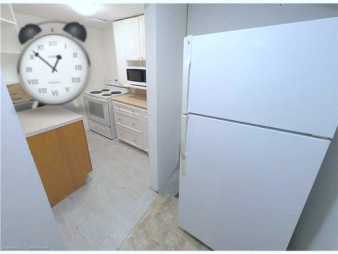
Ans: 12:52
